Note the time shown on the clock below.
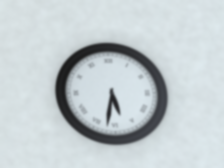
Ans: 5:32
